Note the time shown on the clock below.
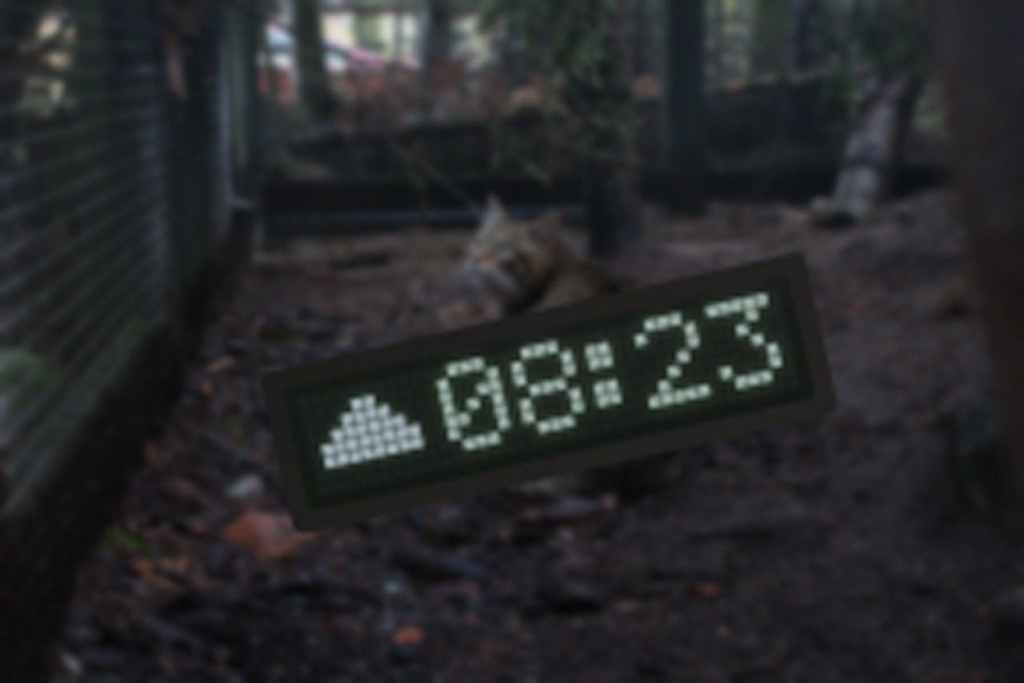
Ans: 8:23
